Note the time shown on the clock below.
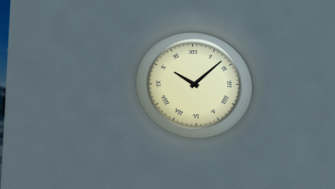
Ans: 10:08
